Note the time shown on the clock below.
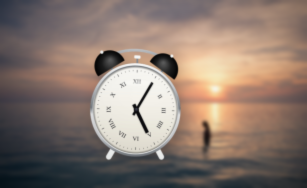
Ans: 5:05
